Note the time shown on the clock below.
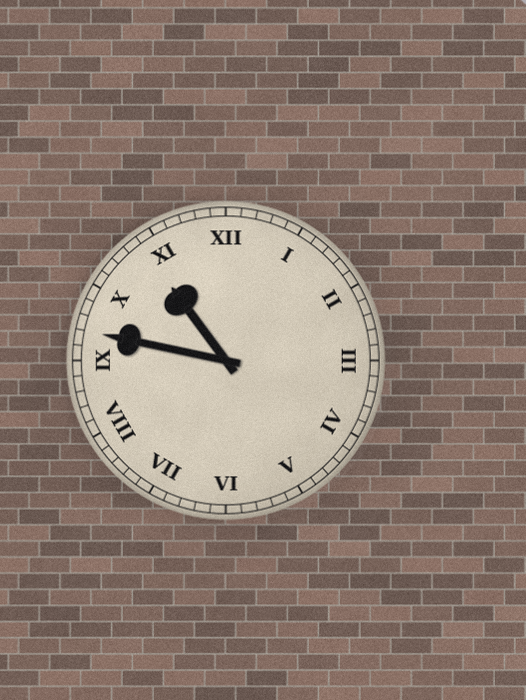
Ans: 10:47
